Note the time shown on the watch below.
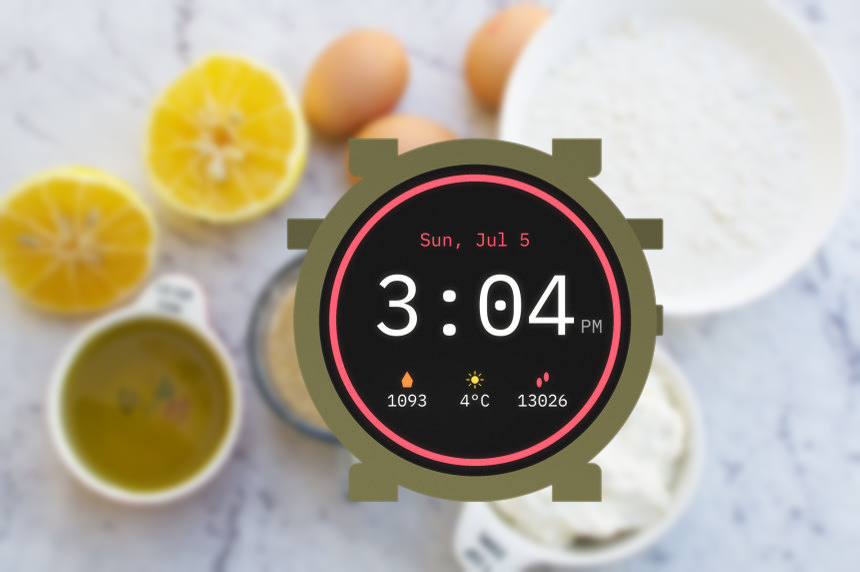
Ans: 3:04
